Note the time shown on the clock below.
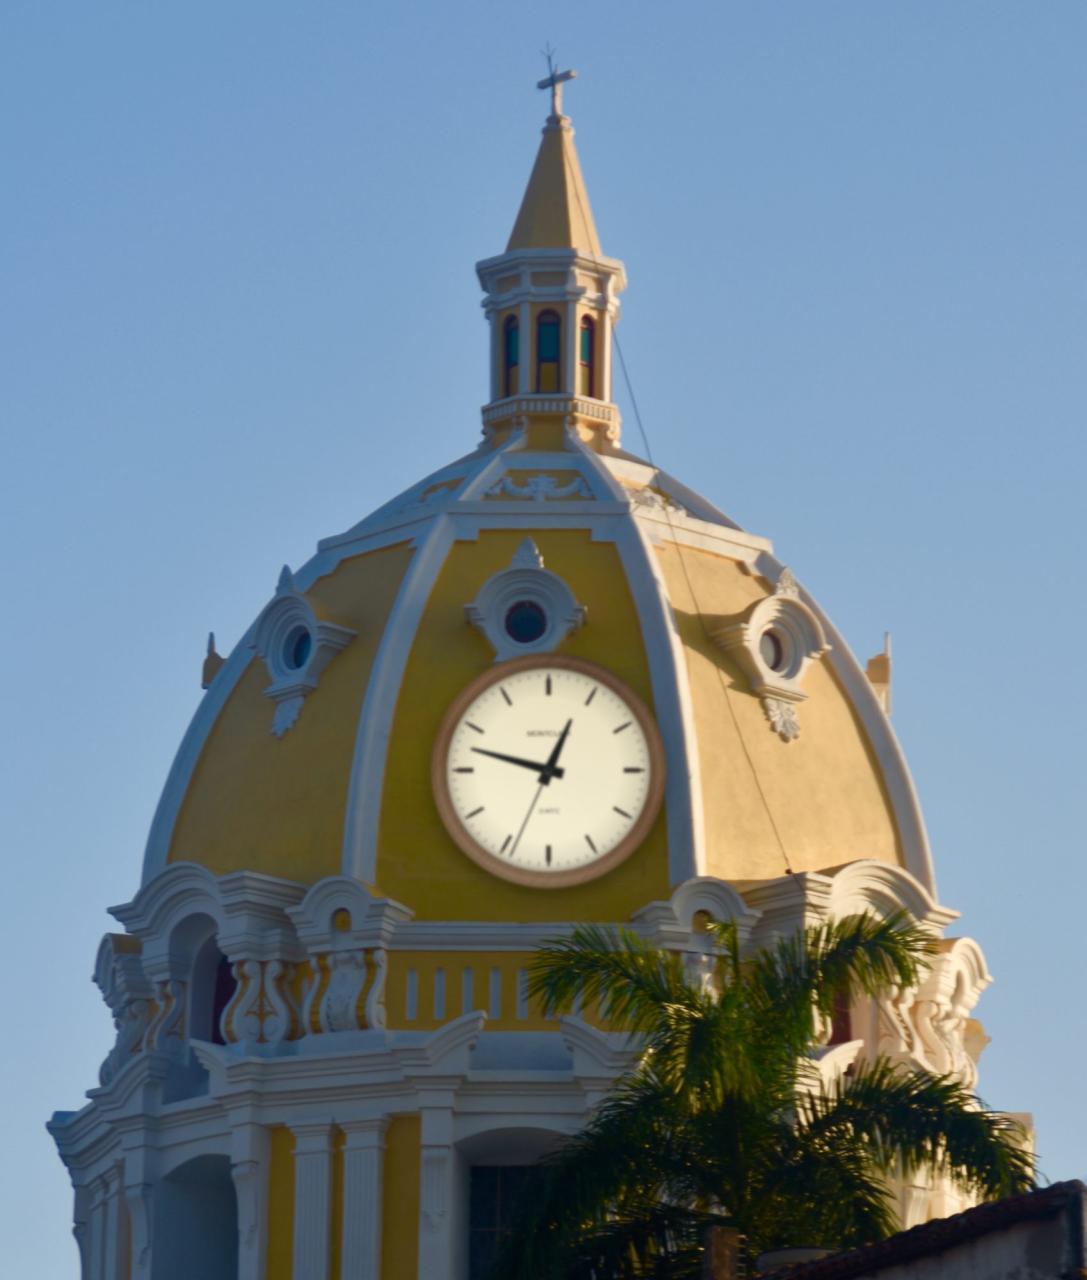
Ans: 12:47:34
